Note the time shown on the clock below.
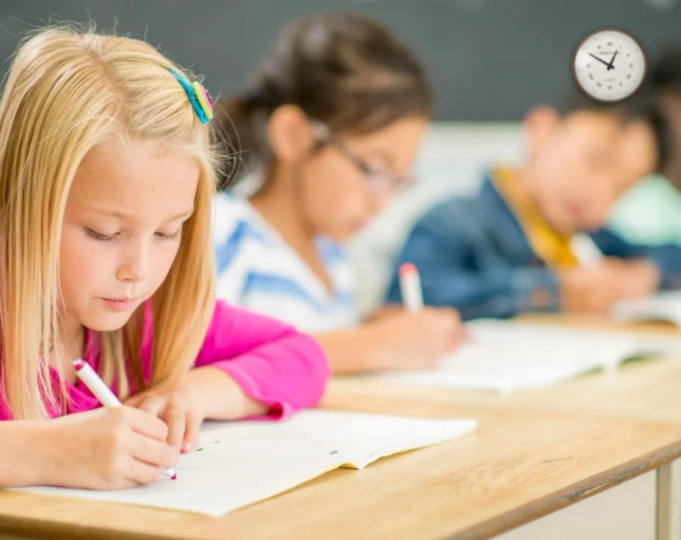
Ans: 12:50
